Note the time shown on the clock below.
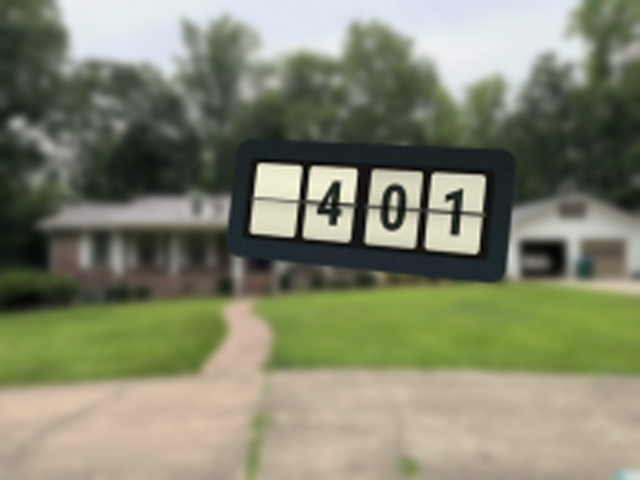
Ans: 4:01
